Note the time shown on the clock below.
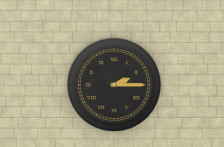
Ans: 2:15
